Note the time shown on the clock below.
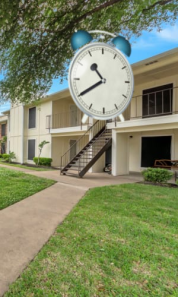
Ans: 10:40
